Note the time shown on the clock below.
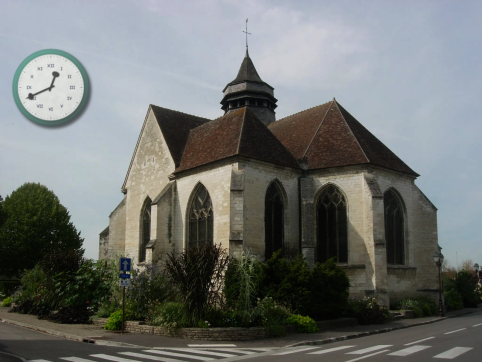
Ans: 12:41
